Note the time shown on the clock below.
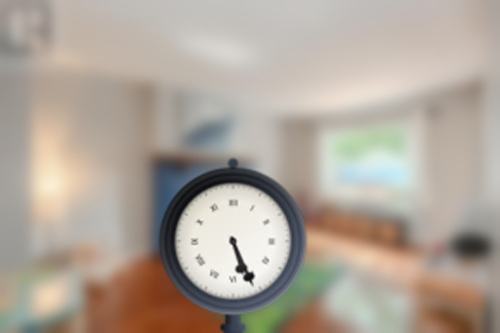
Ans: 5:26
